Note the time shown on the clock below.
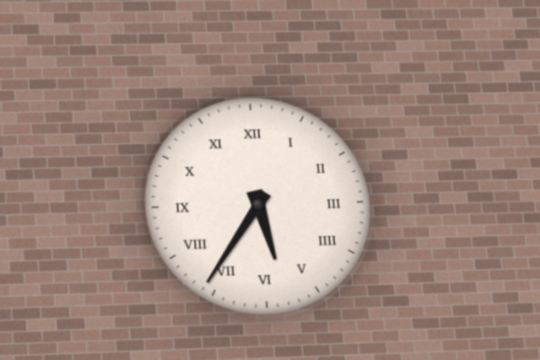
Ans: 5:36
